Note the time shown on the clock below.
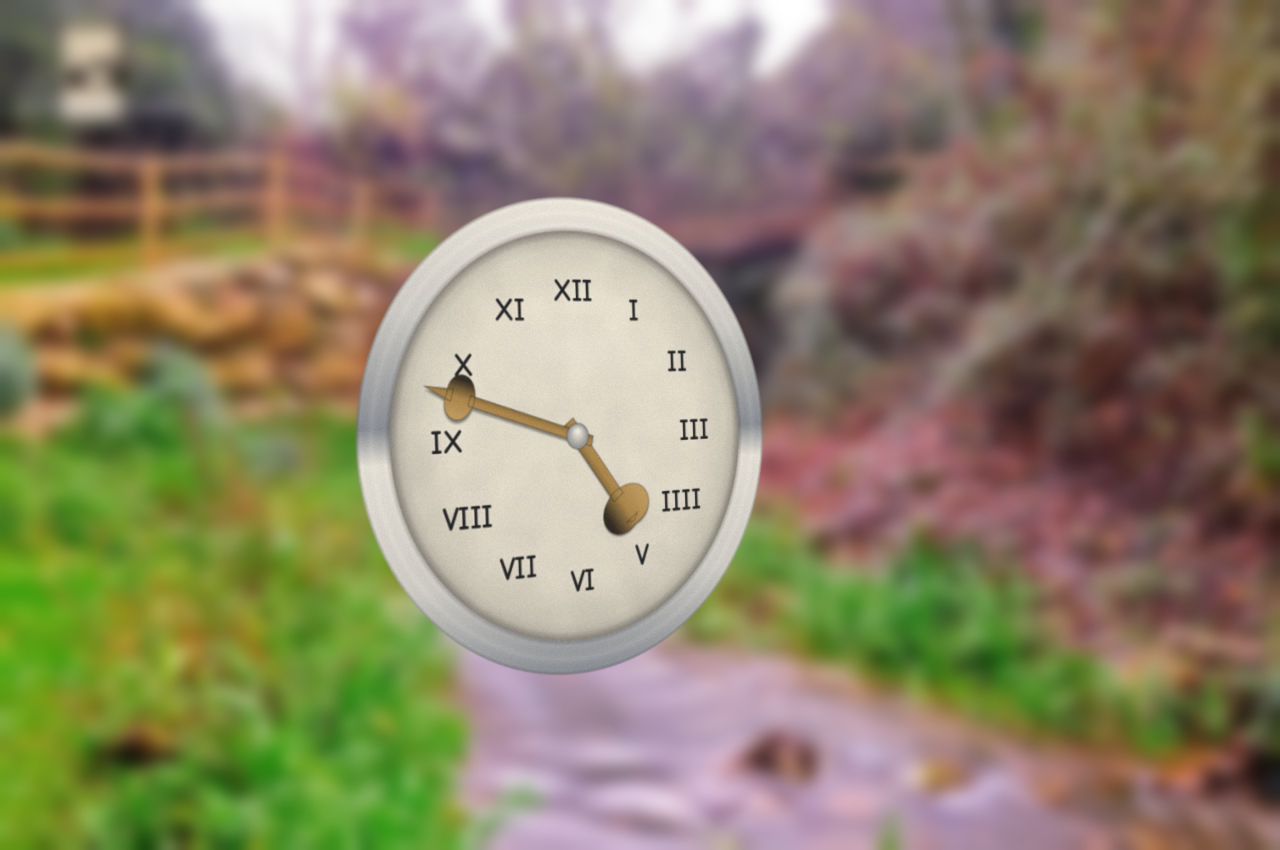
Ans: 4:48
